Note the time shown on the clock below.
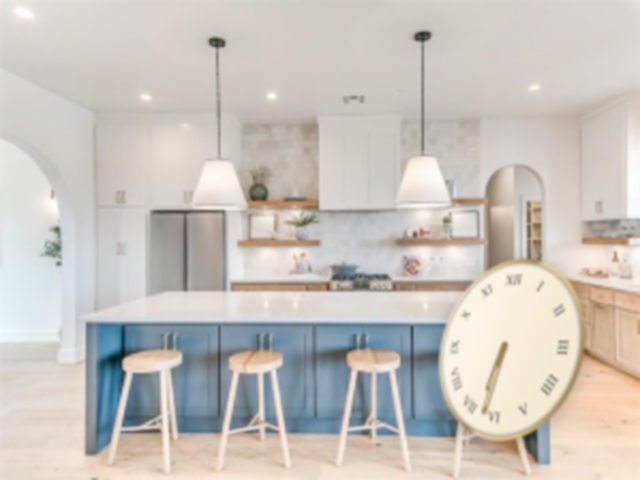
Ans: 6:32
